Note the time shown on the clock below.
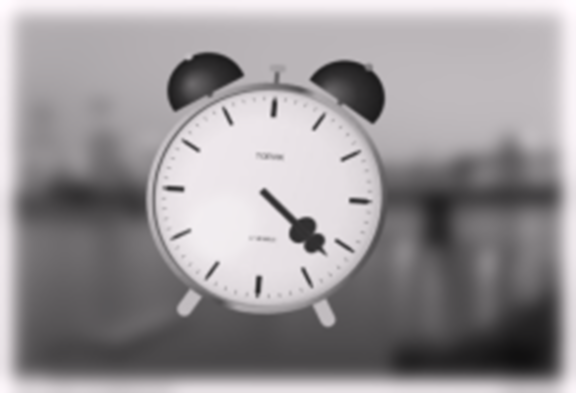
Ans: 4:22
